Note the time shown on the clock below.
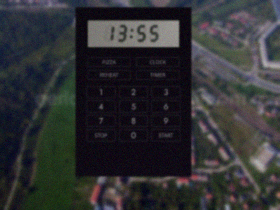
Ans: 13:55
